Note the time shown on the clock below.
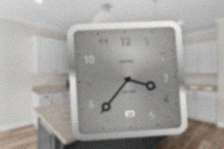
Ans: 3:37
